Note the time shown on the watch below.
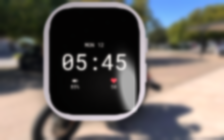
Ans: 5:45
